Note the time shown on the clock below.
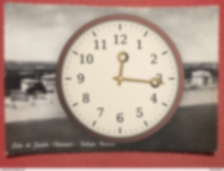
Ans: 12:16
